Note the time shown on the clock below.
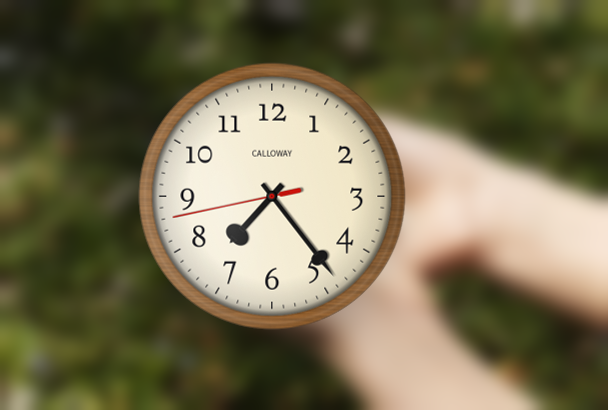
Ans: 7:23:43
